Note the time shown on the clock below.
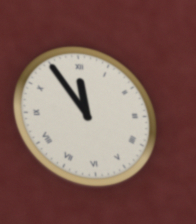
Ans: 11:55
